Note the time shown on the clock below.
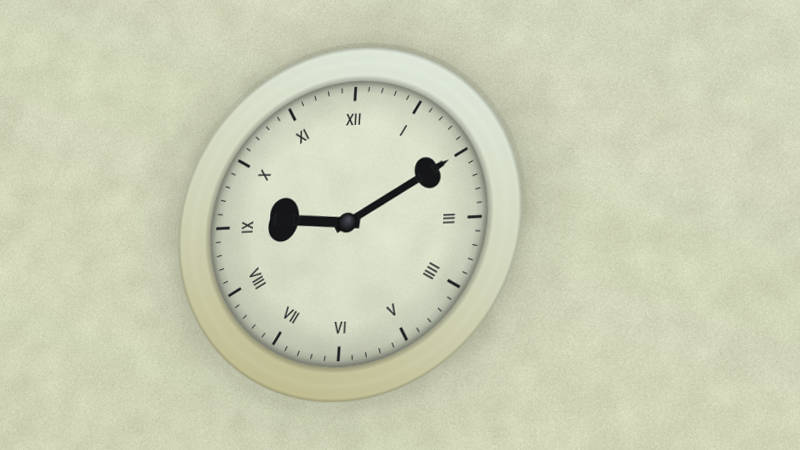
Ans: 9:10
